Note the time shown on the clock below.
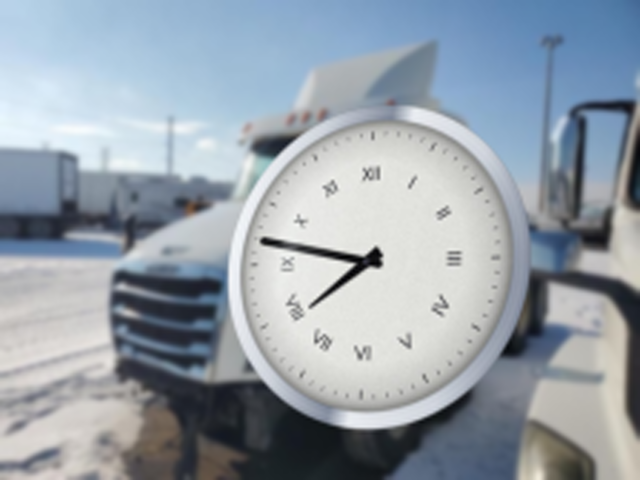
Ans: 7:47
